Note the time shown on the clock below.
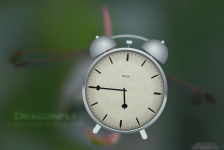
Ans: 5:45
